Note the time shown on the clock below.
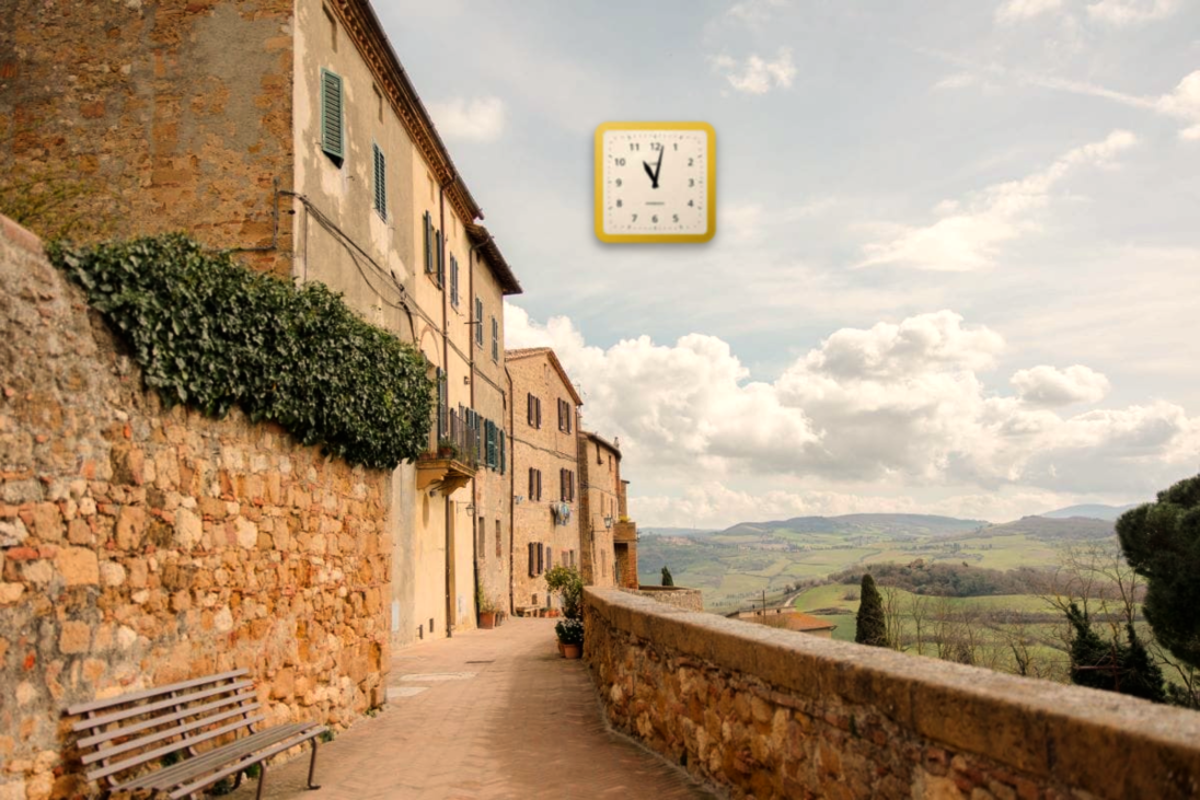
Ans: 11:02
